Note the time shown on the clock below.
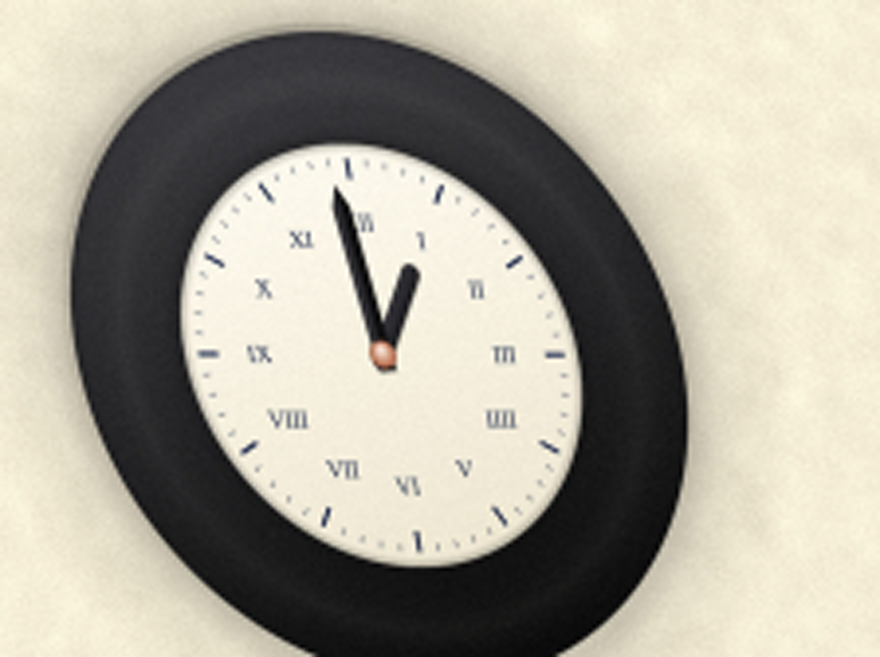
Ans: 12:59
